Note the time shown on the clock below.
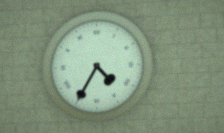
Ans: 4:35
